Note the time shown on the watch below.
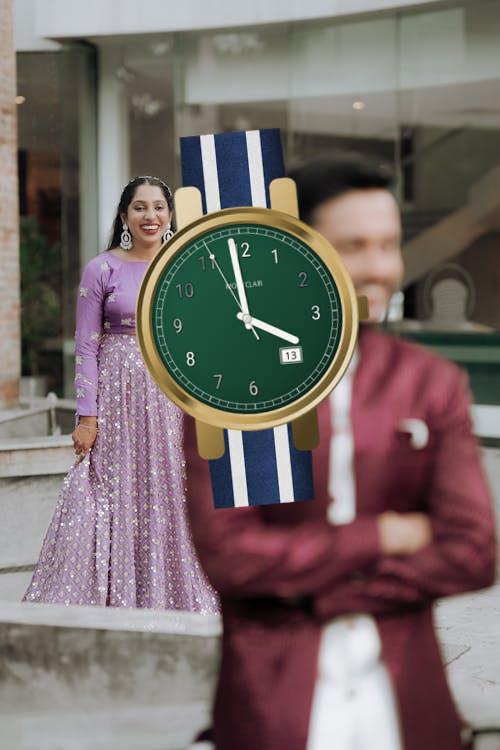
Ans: 3:58:56
